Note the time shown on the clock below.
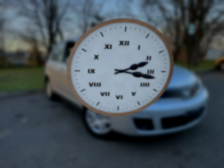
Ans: 2:17
